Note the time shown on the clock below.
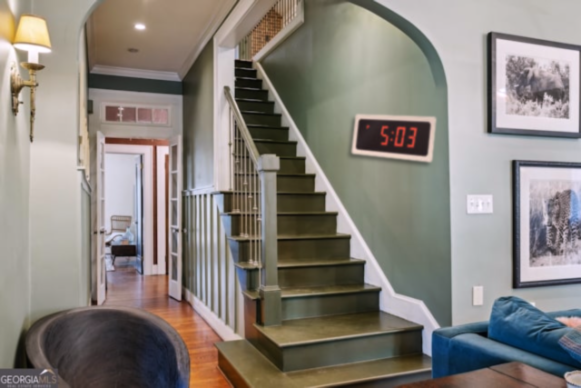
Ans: 5:03
